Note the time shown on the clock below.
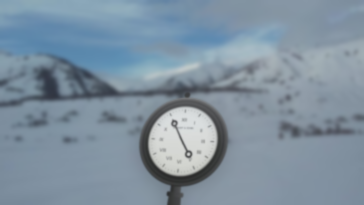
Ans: 4:55
